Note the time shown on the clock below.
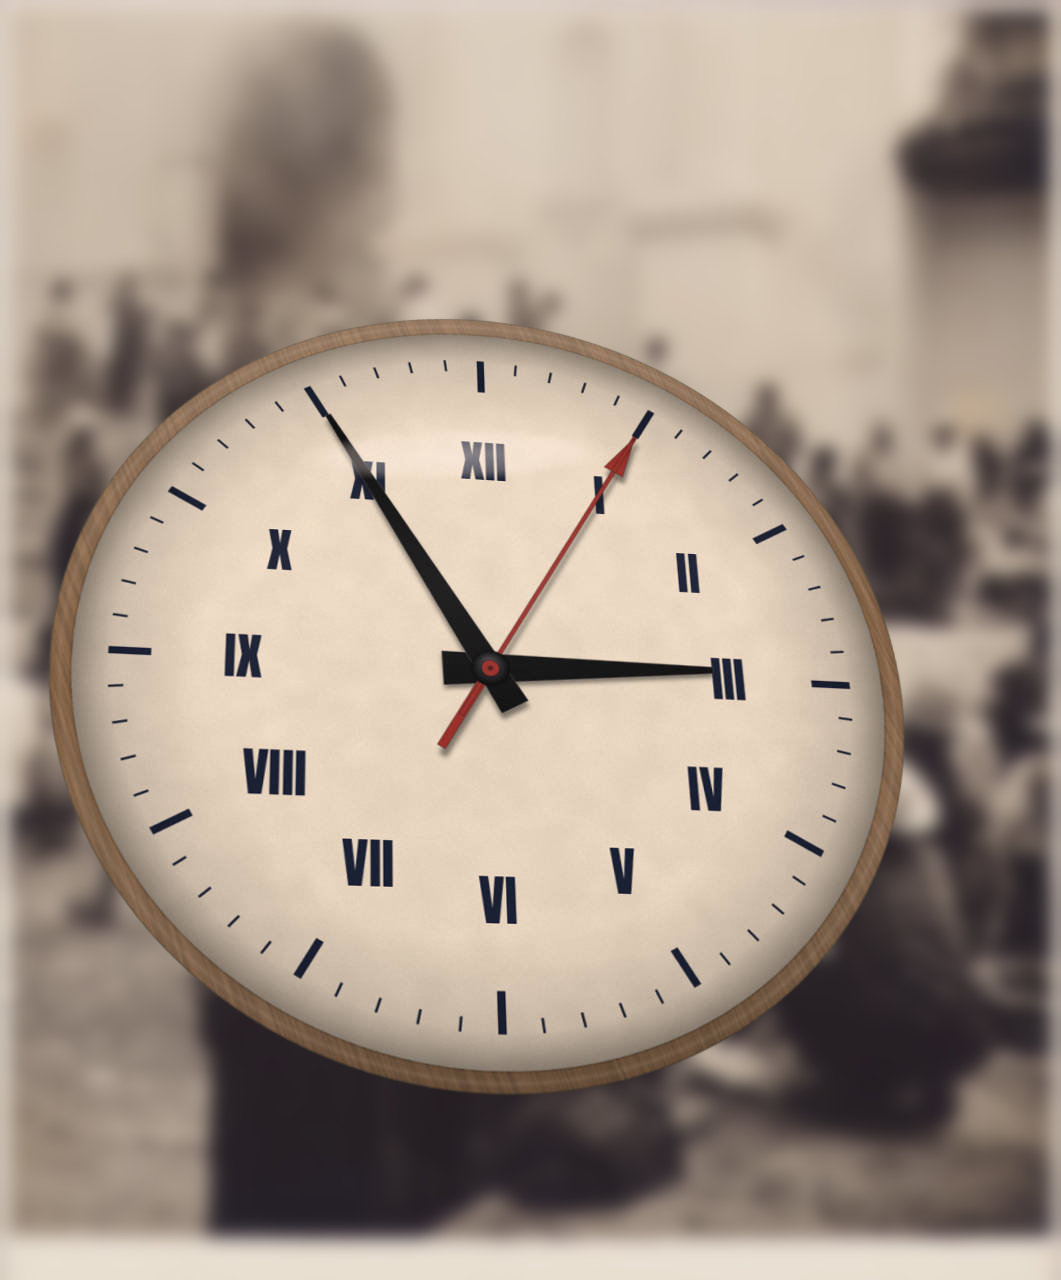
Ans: 2:55:05
